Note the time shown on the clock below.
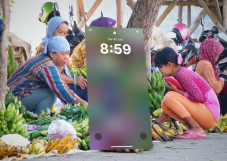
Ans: 8:59
